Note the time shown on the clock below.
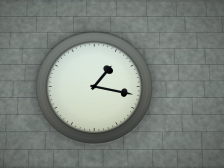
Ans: 1:17
